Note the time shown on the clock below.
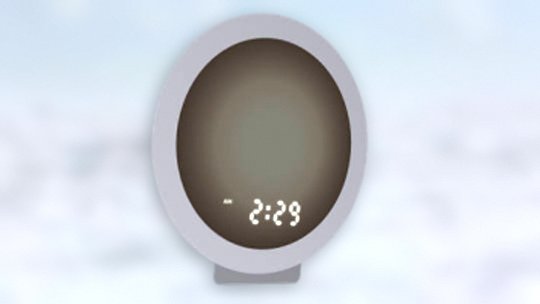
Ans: 2:29
